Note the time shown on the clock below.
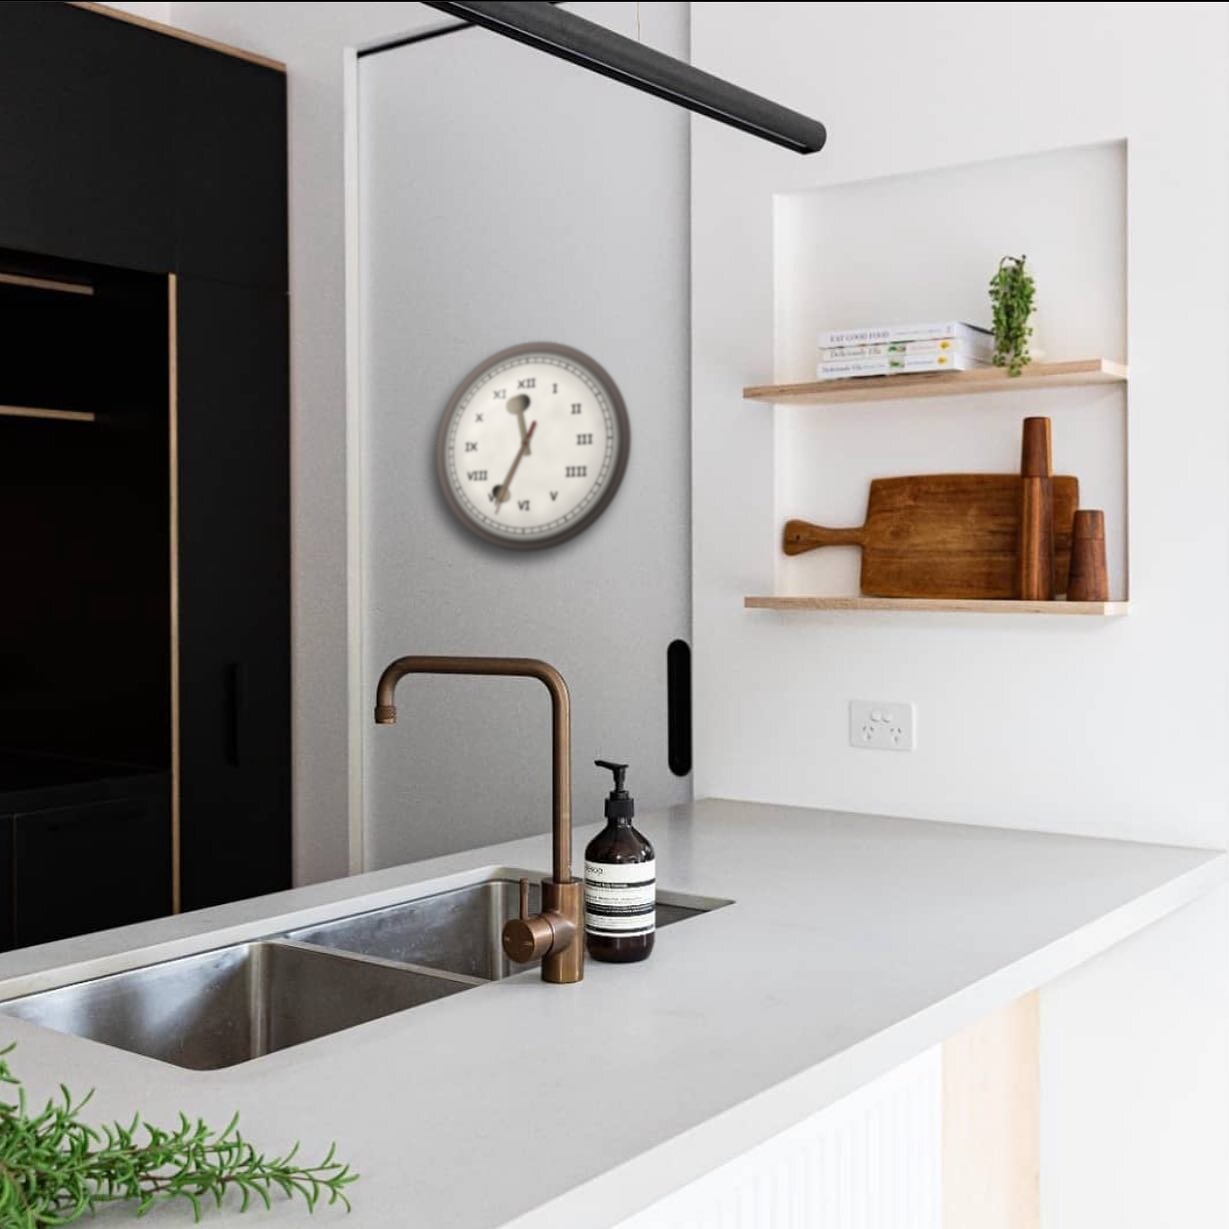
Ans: 11:34:34
